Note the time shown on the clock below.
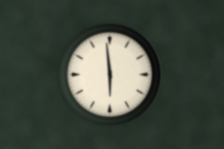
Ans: 5:59
